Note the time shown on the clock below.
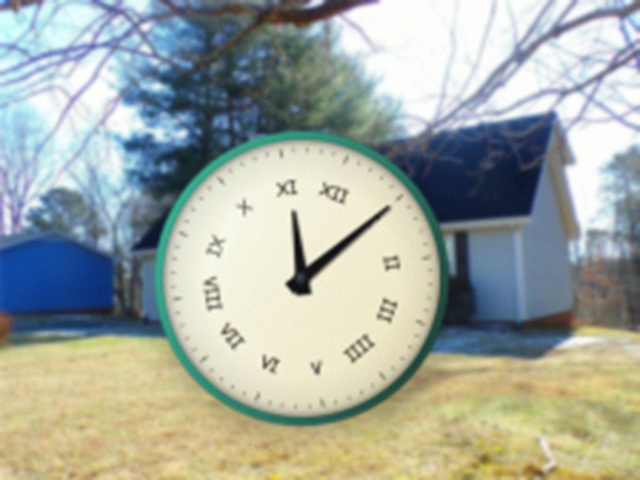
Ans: 11:05
